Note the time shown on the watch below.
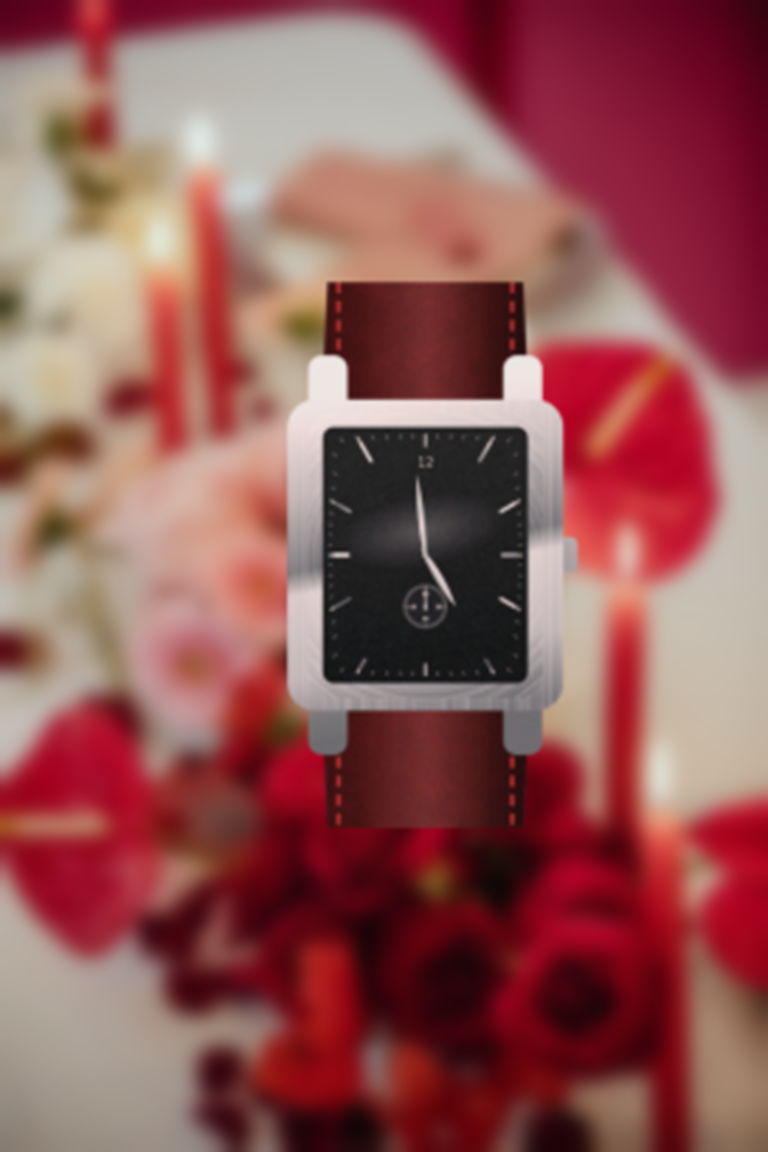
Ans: 4:59
